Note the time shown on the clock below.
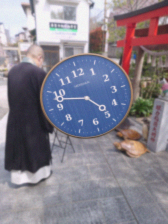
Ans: 4:48
